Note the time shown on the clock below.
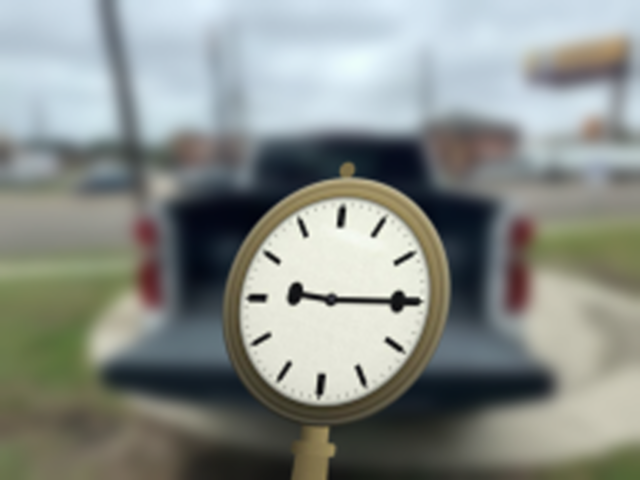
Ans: 9:15
